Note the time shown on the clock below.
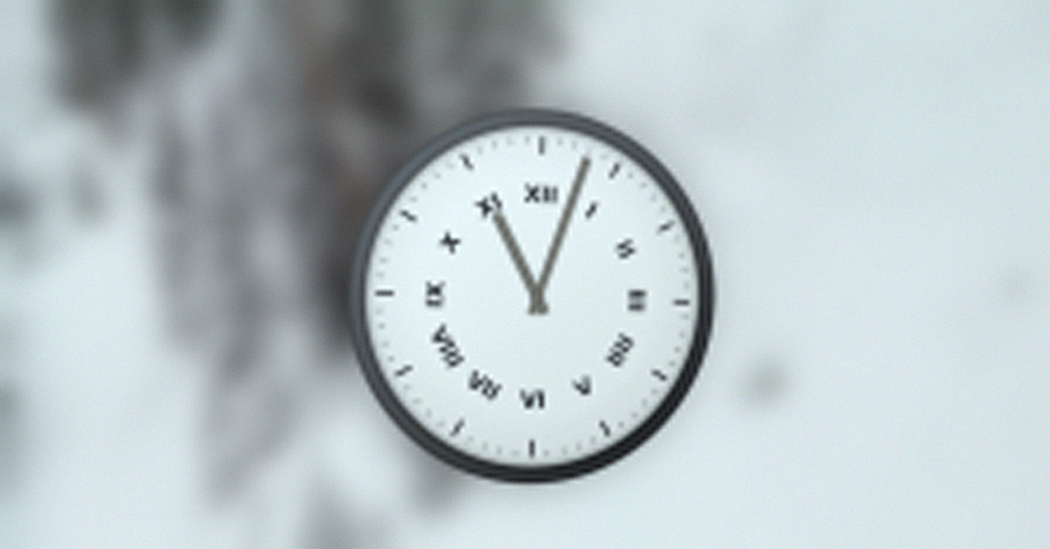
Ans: 11:03
